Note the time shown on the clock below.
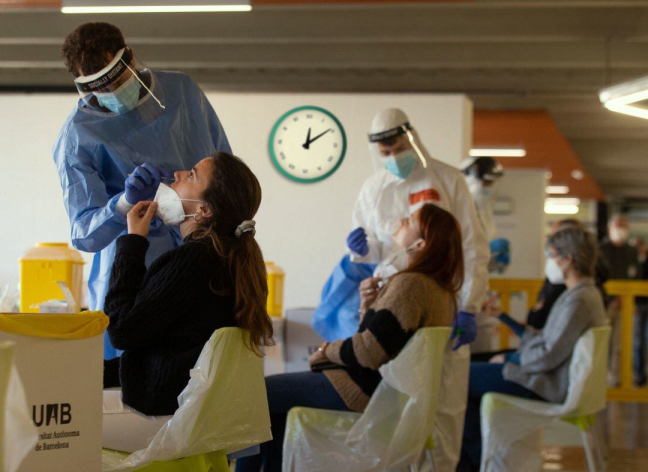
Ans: 12:09
